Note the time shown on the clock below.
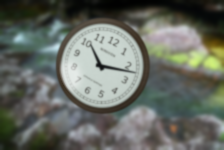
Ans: 10:12
